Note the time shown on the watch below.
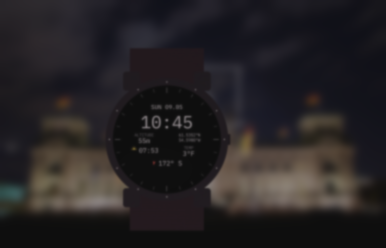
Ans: 10:45
